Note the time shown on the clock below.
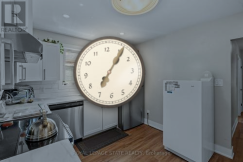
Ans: 7:06
